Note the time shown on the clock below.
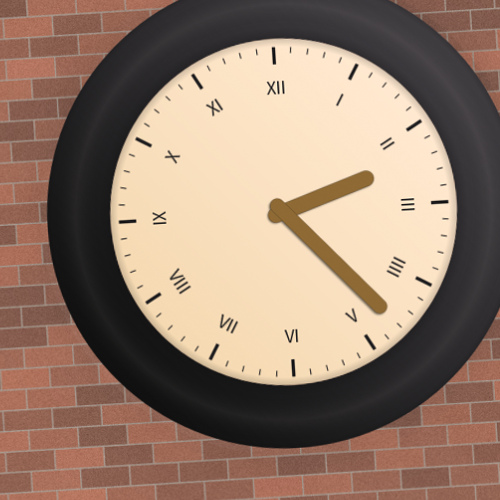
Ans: 2:23
